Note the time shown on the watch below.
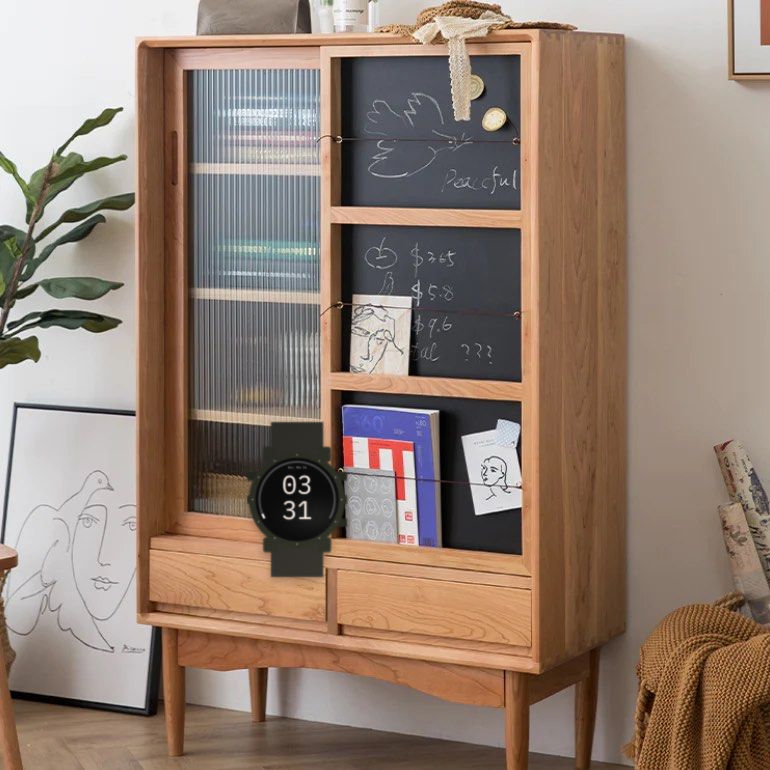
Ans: 3:31
